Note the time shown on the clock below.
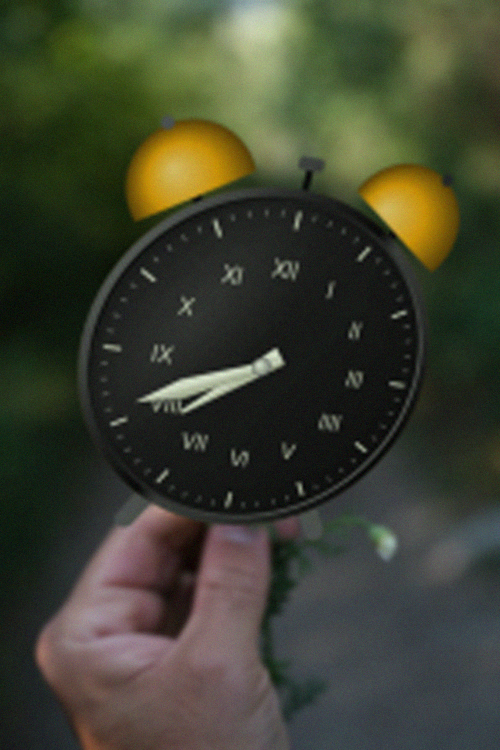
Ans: 7:41
